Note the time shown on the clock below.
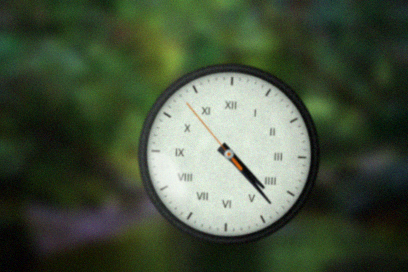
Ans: 4:22:53
